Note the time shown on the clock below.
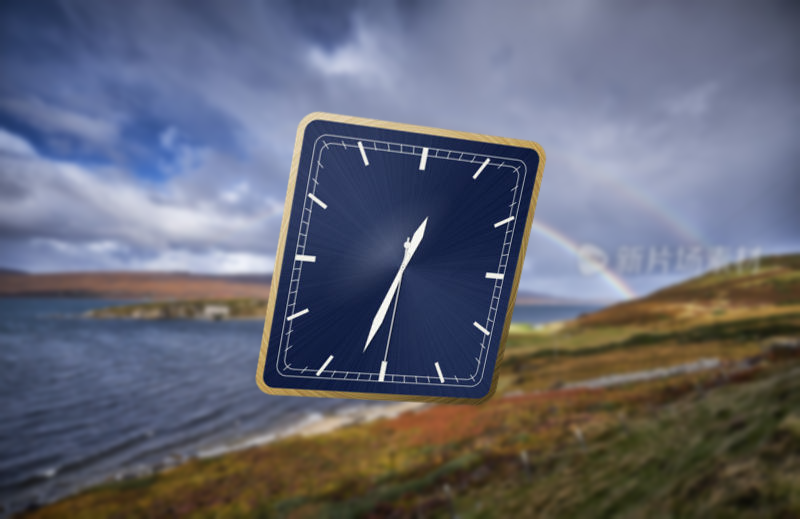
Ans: 12:32:30
